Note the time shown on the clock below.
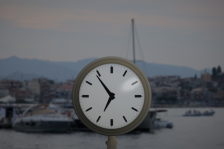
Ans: 6:54
